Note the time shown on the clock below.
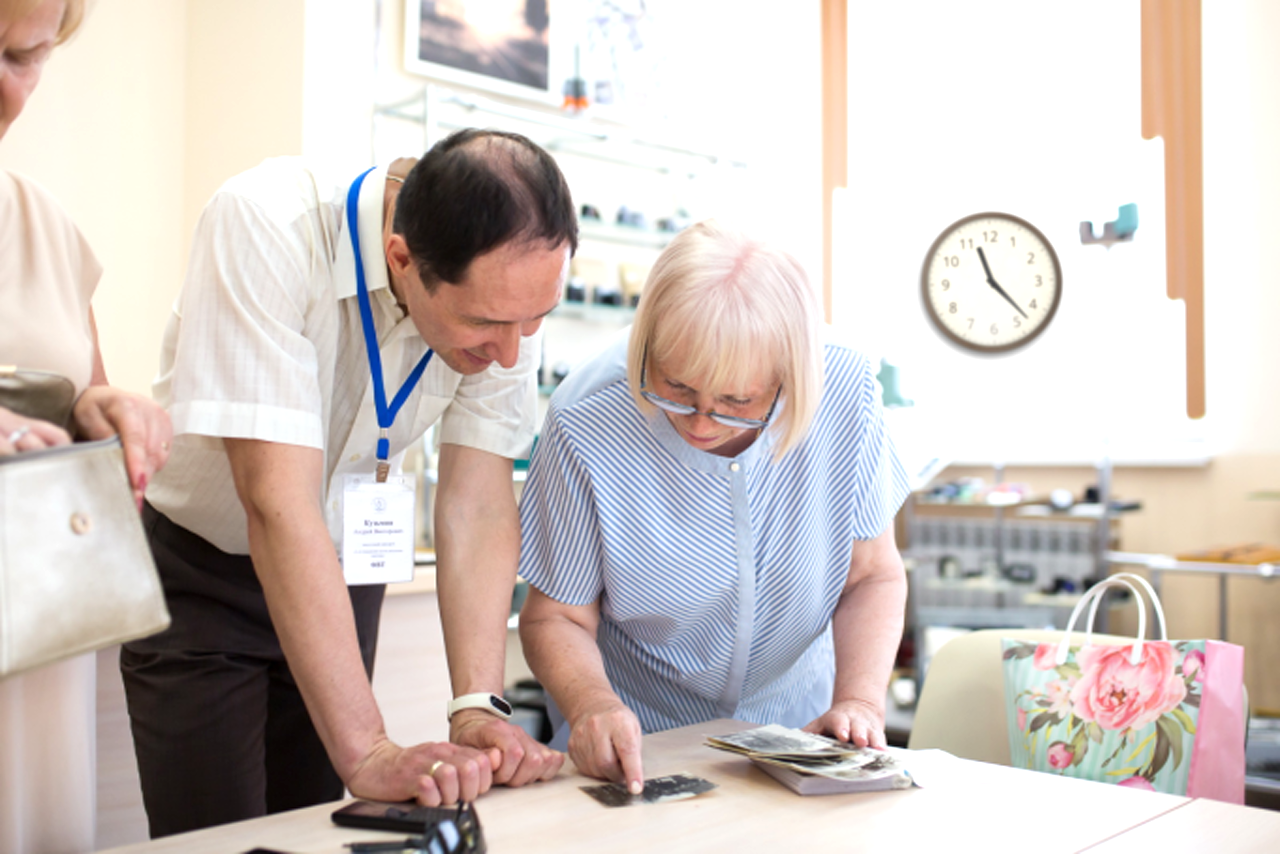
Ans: 11:23
